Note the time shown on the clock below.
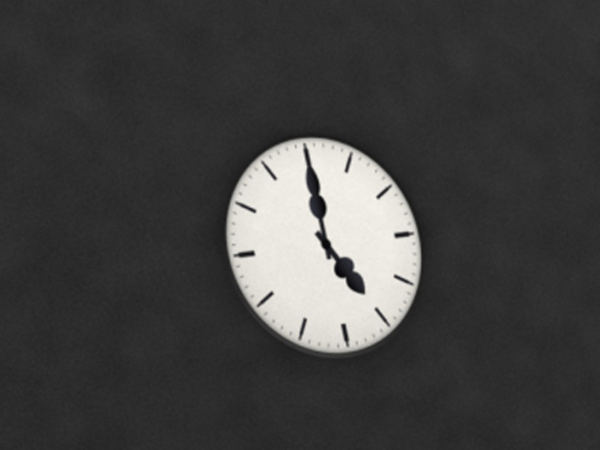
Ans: 5:00
